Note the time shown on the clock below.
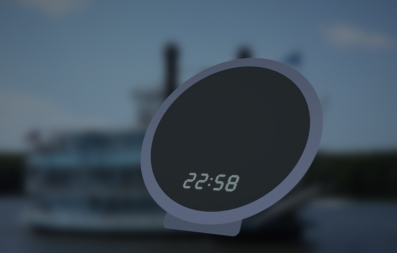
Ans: 22:58
